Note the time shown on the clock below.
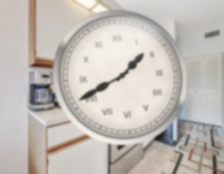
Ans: 1:41
